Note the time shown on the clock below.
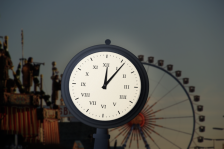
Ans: 12:06
